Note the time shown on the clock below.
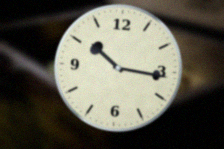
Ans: 10:16
